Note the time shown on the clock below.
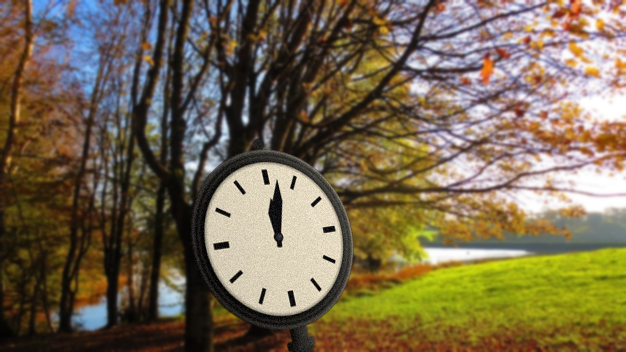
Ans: 12:02
